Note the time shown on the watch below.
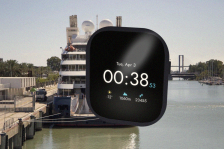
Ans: 0:38
